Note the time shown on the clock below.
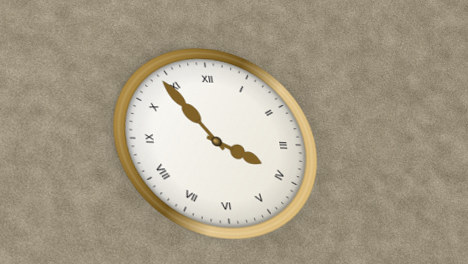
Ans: 3:54
